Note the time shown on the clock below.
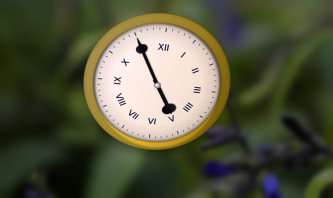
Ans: 4:55
